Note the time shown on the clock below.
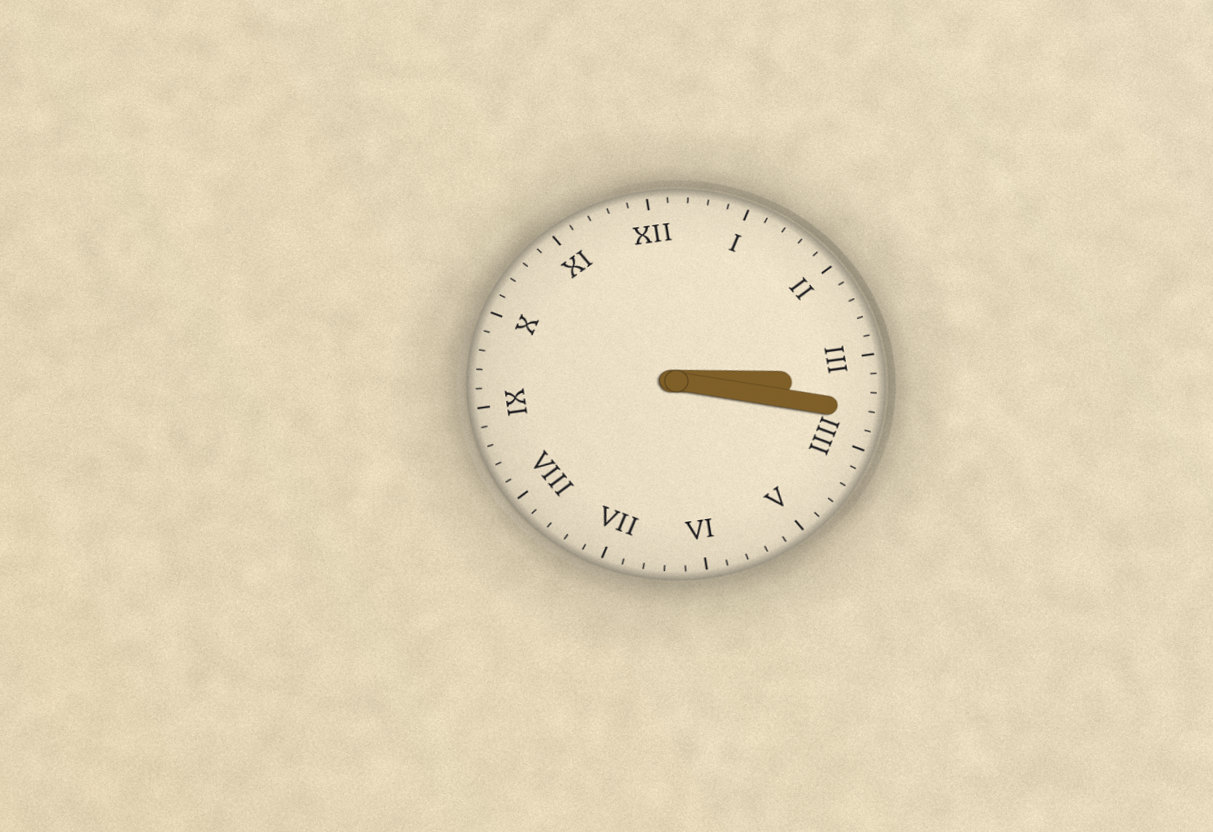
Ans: 3:18
